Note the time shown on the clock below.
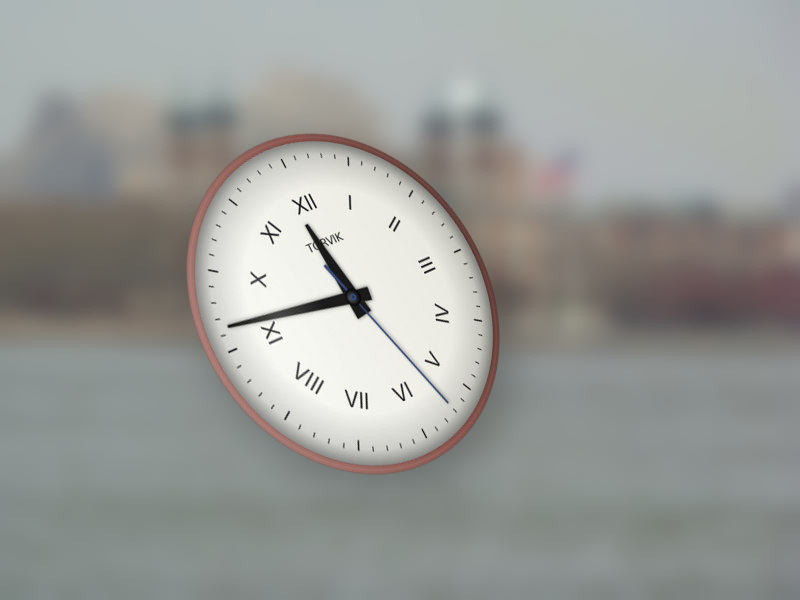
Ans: 11:46:27
